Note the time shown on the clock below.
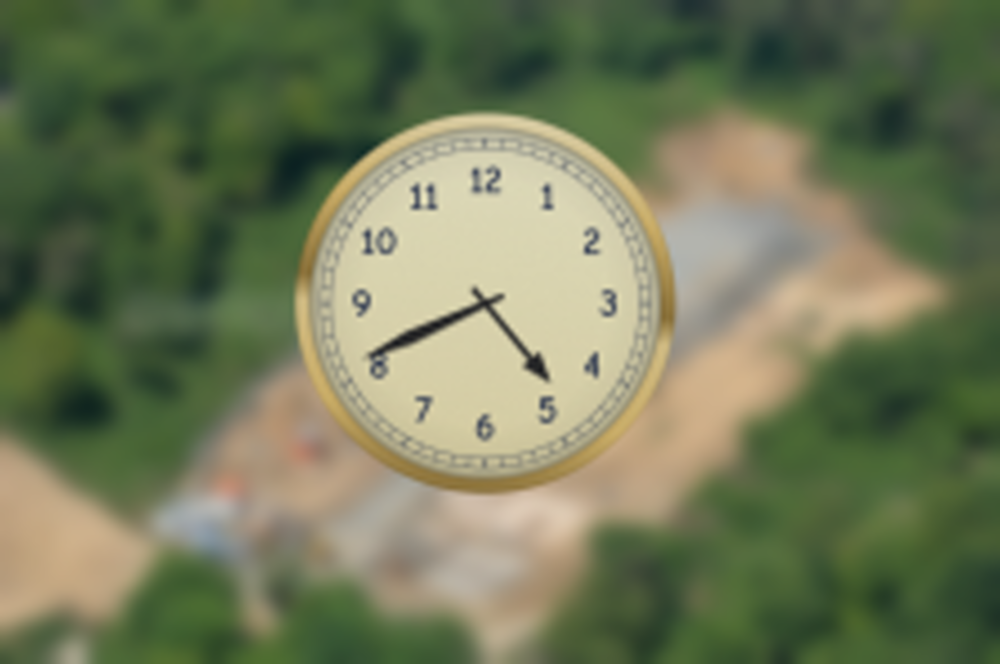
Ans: 4:41
